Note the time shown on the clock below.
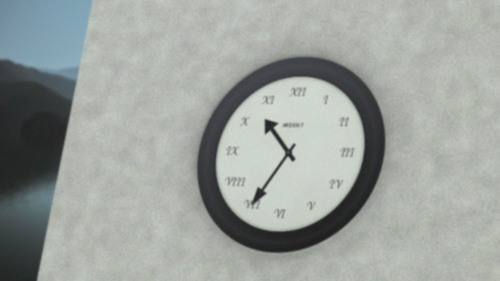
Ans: 10:35
